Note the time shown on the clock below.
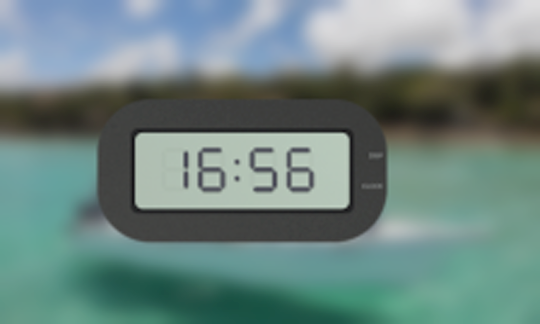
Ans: 16:56
